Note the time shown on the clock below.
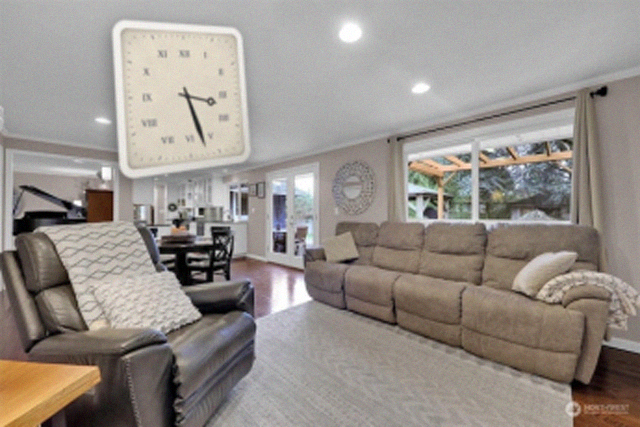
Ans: 3:27
